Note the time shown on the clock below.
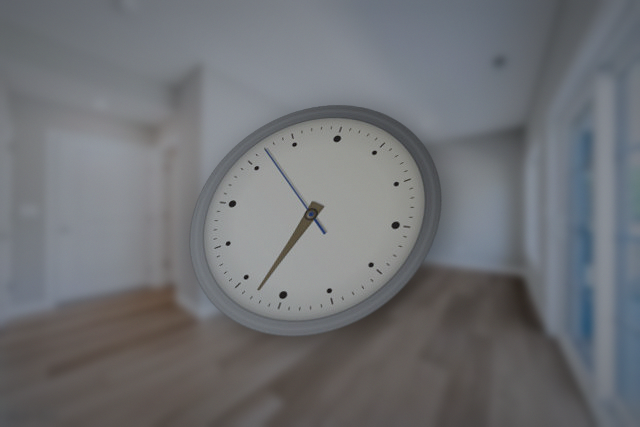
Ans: 6:32:52
